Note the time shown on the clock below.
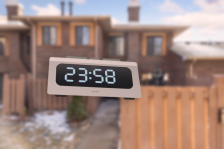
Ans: 23:58
